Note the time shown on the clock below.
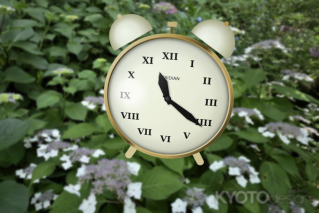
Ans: 11:21
